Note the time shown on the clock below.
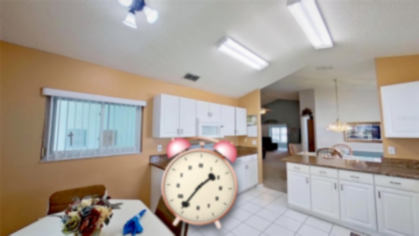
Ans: 1:36
